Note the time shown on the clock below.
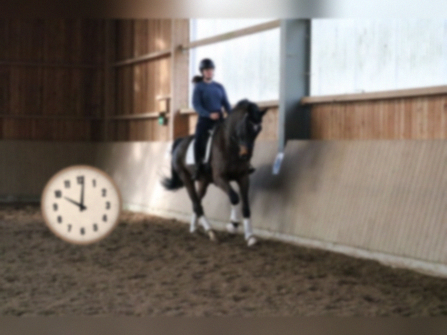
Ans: 10:01
